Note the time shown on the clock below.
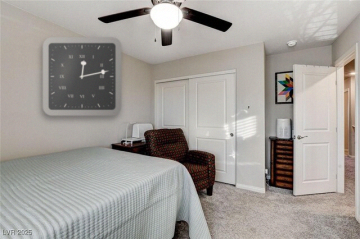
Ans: 12:13
